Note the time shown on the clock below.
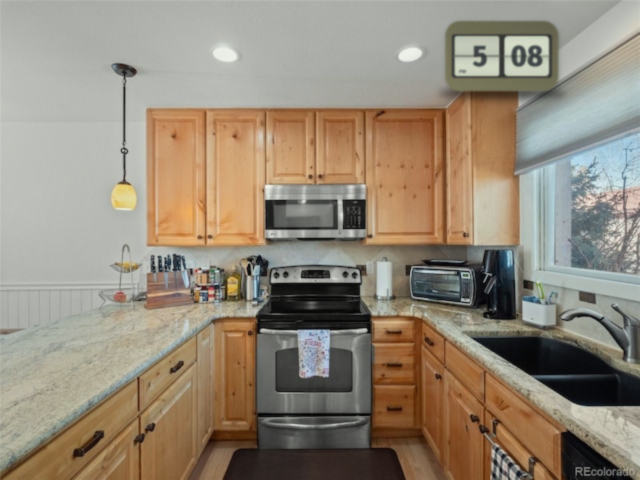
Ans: 5:08
